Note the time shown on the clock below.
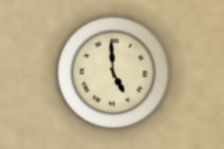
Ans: 4:59
